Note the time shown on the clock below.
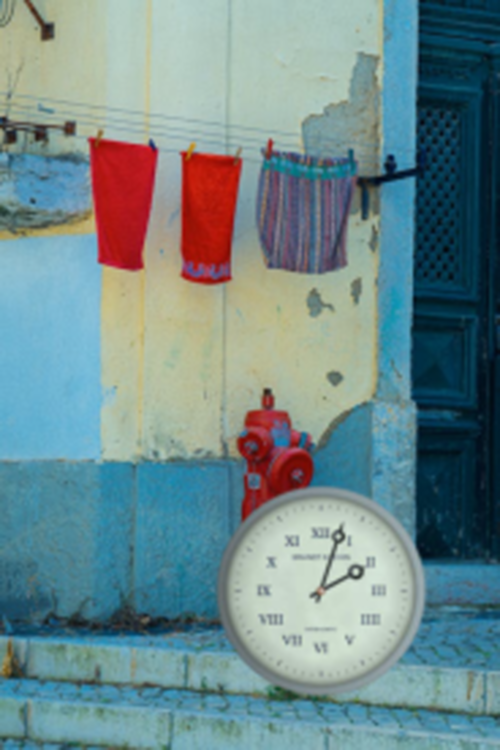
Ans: 2:03
